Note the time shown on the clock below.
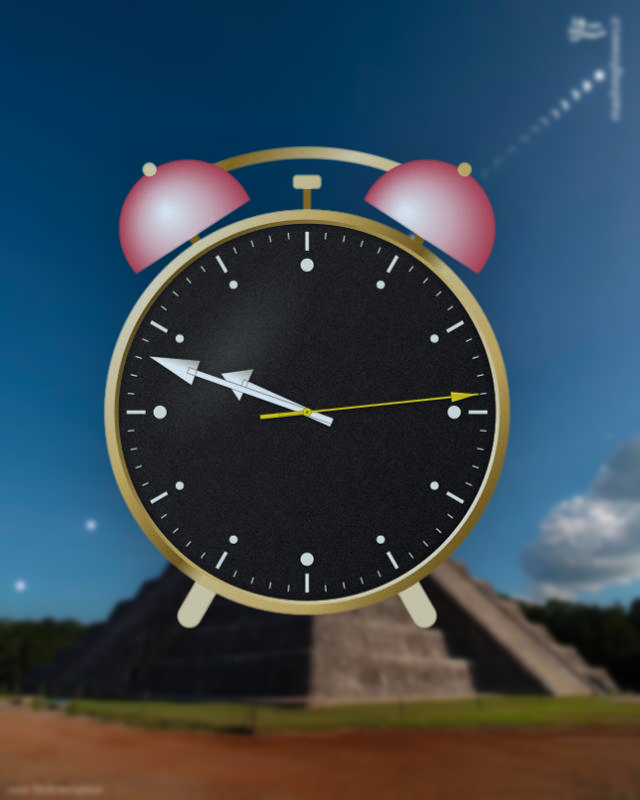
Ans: 9:48:14
